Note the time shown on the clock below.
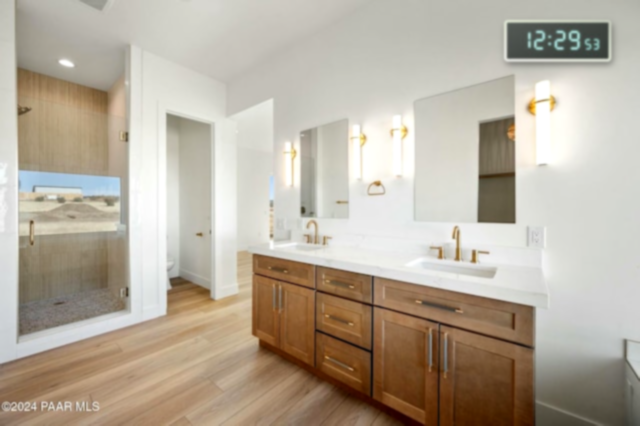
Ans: 12:29
